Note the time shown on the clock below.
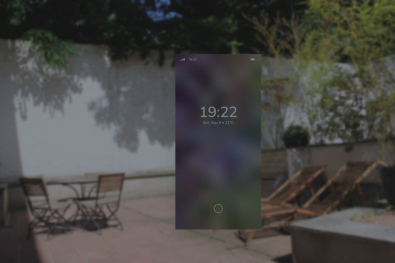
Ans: 19:22
